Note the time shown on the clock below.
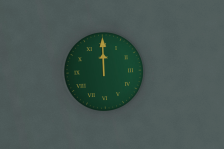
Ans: 12:00
